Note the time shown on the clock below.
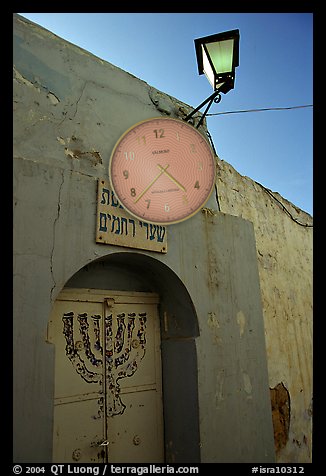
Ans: 4:38
